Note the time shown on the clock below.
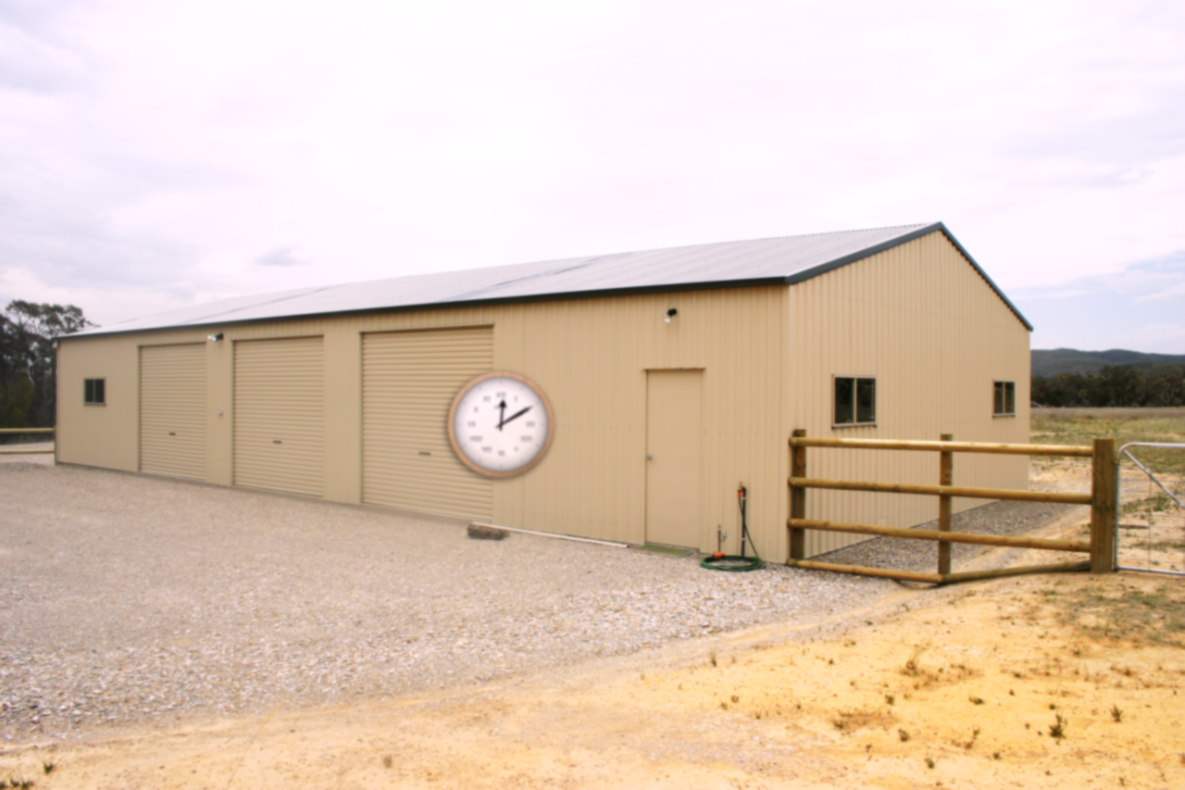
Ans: 12:10
